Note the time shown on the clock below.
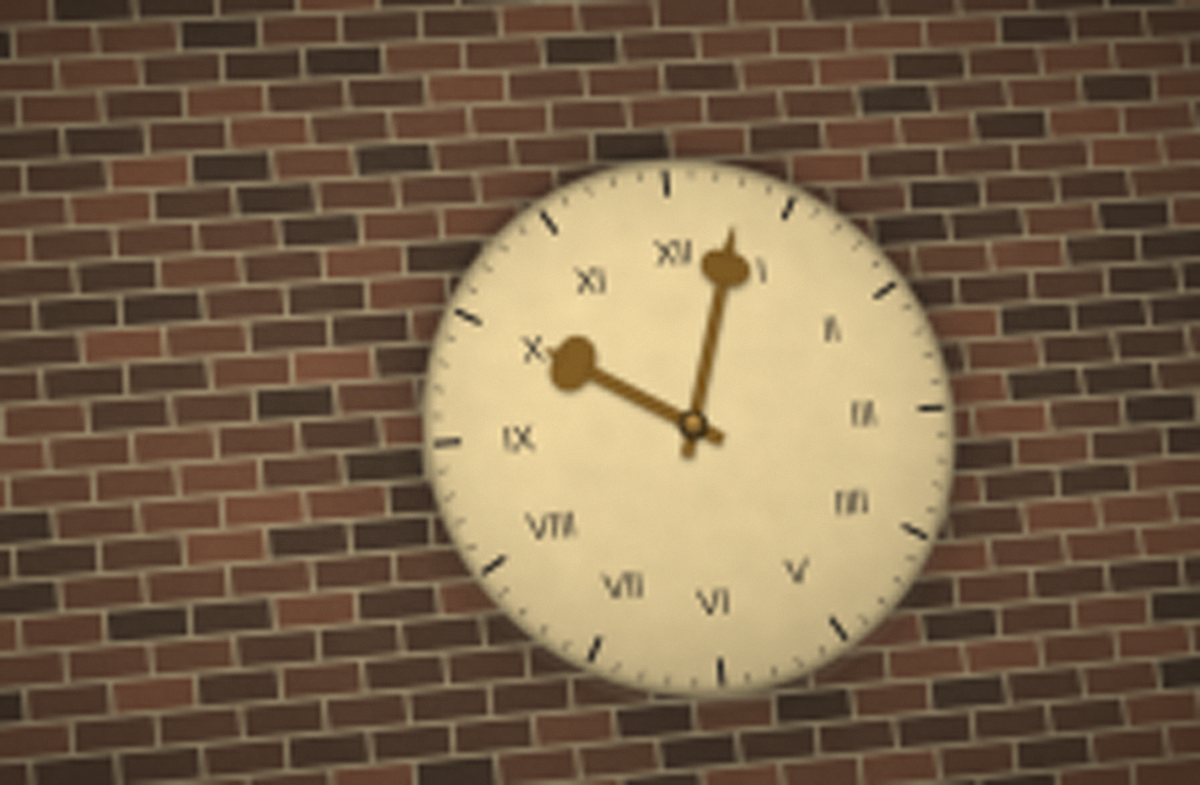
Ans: 10:03
